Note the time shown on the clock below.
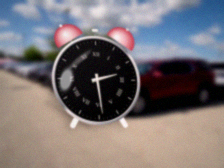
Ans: 2:29
